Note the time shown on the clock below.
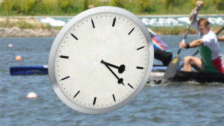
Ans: 3:21
